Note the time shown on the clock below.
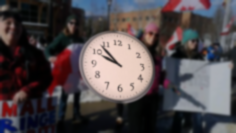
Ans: 9:53
